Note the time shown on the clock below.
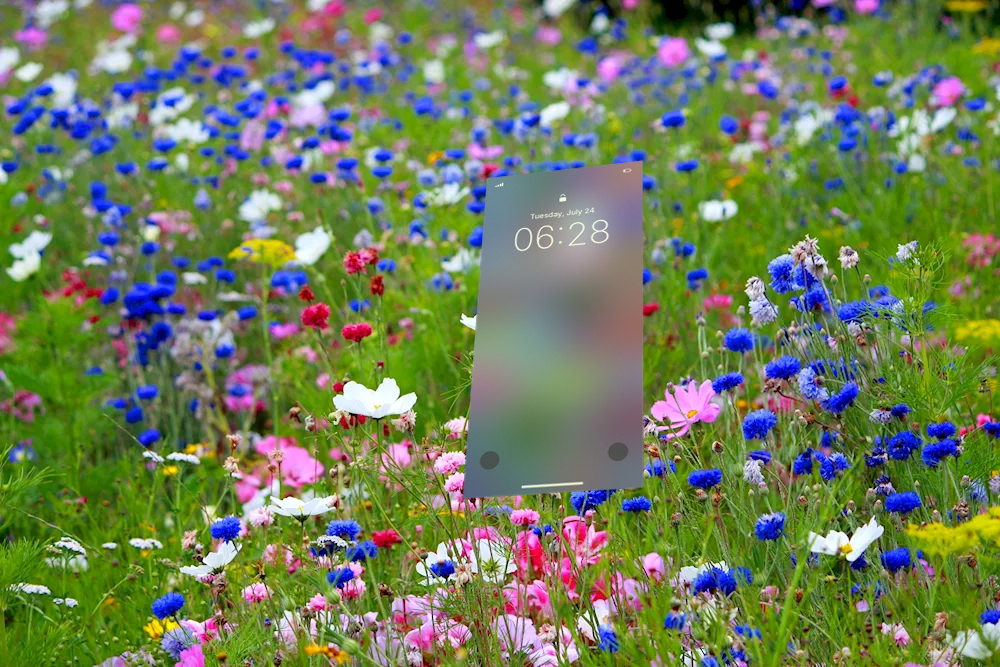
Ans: 6:28
